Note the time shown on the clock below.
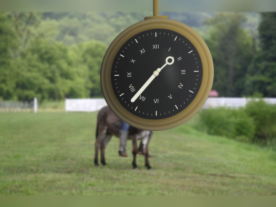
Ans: 1:37
